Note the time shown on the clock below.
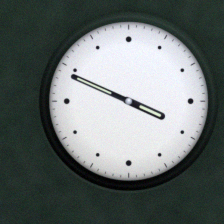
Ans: 3:49
